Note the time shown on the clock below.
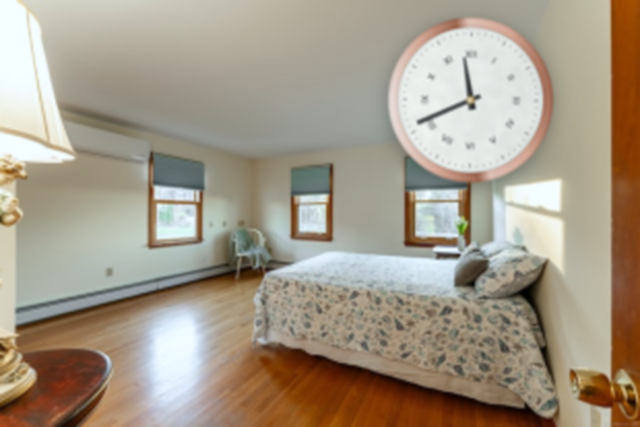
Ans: 11:41
